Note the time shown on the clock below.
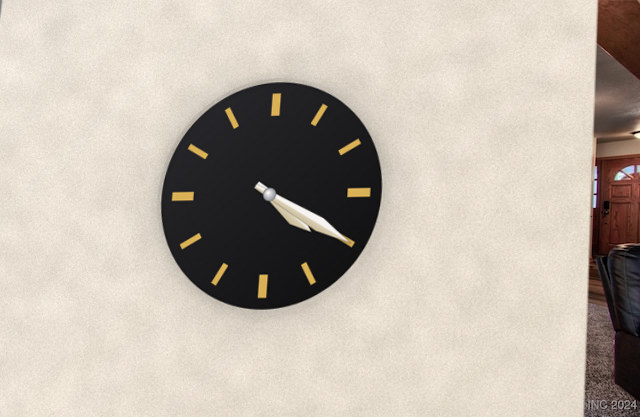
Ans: 4:20
